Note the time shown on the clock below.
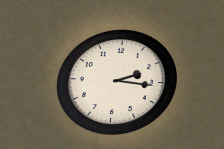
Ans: 2:16
